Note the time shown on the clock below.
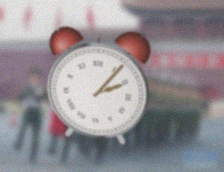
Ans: 2:06
